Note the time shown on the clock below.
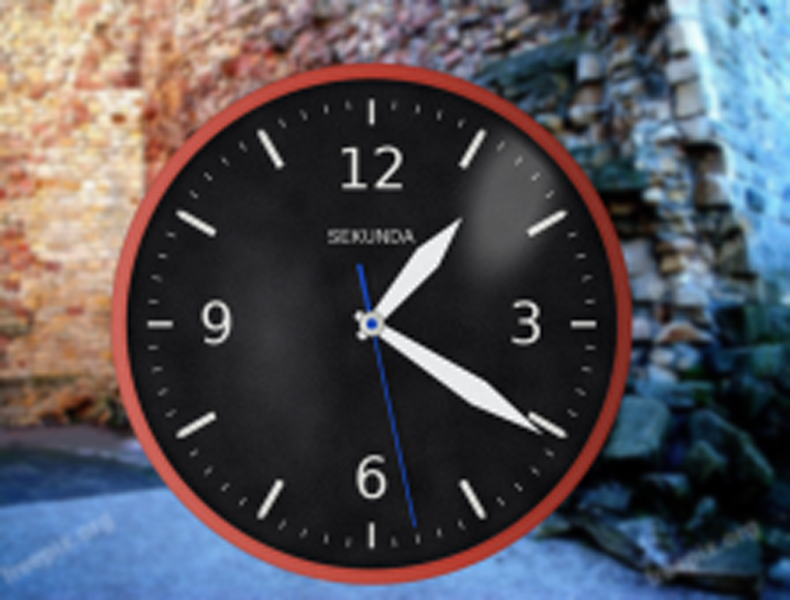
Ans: 1:20:28
